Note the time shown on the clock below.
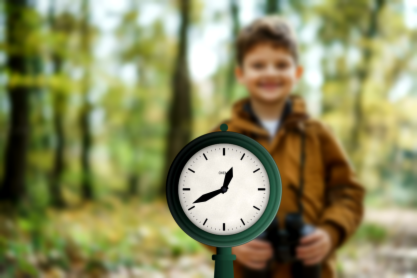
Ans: 12:41
